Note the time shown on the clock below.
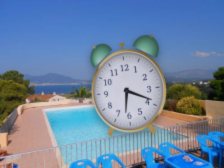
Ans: 6:19
